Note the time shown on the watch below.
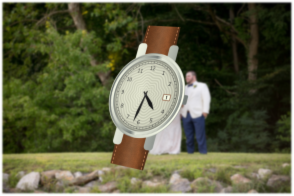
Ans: 4:32
